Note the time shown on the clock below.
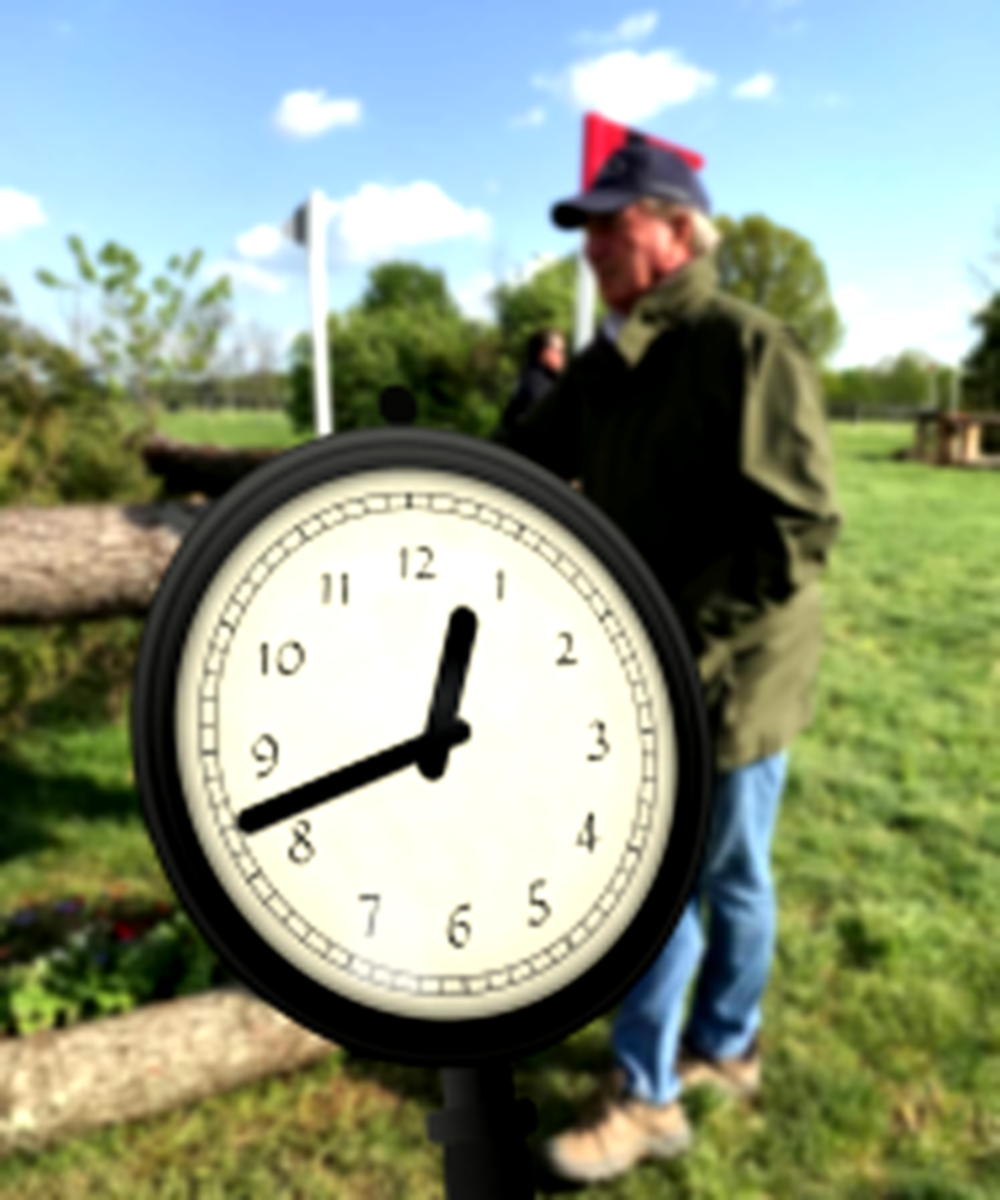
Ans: 12:42
